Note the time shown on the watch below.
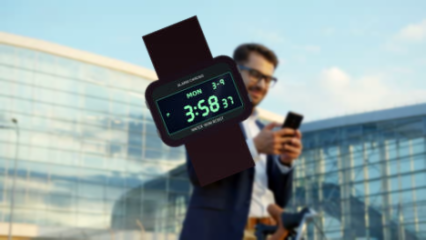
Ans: 3:58:37
